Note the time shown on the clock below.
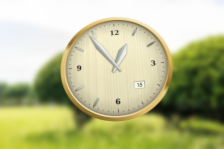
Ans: 12:54
